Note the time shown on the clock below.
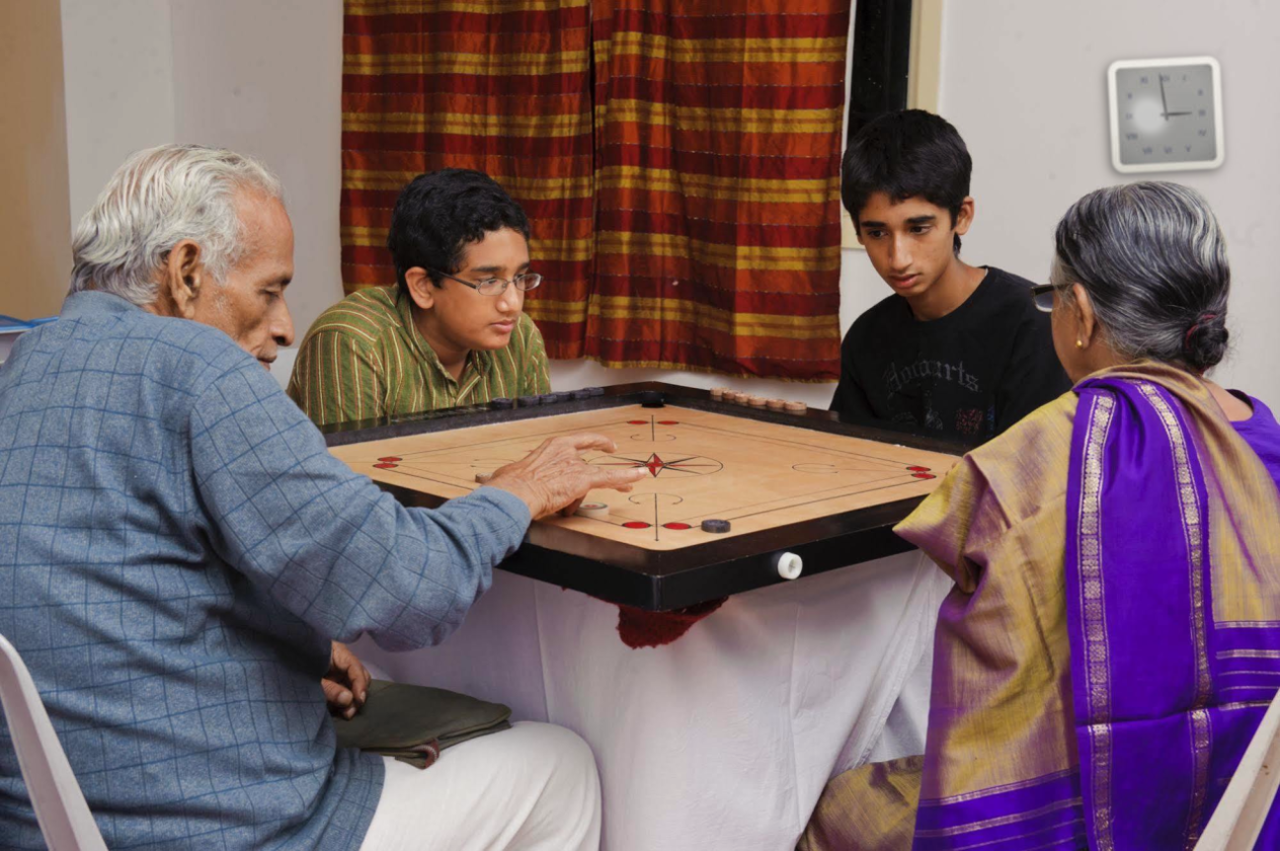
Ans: 2:59
